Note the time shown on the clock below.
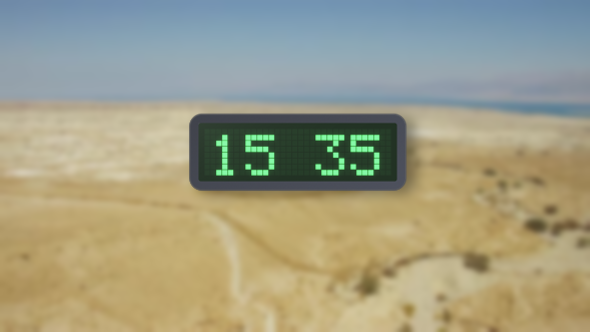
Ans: 15:35
